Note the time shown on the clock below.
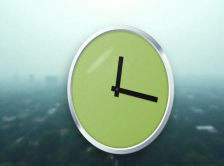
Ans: 12:17
